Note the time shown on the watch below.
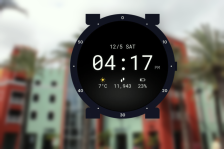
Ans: 4:17
